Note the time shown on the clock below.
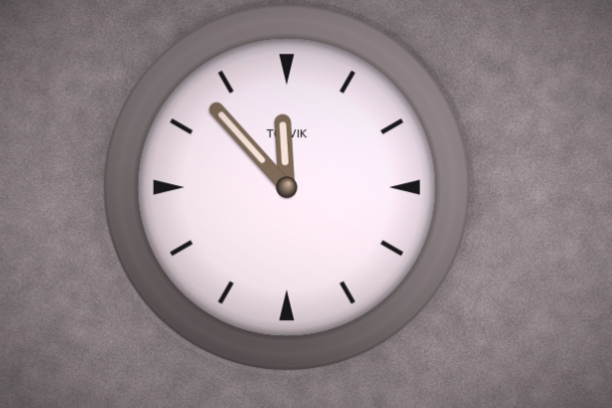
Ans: 11:53
